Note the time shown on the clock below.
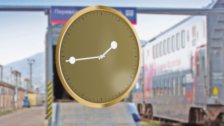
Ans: 1:44
